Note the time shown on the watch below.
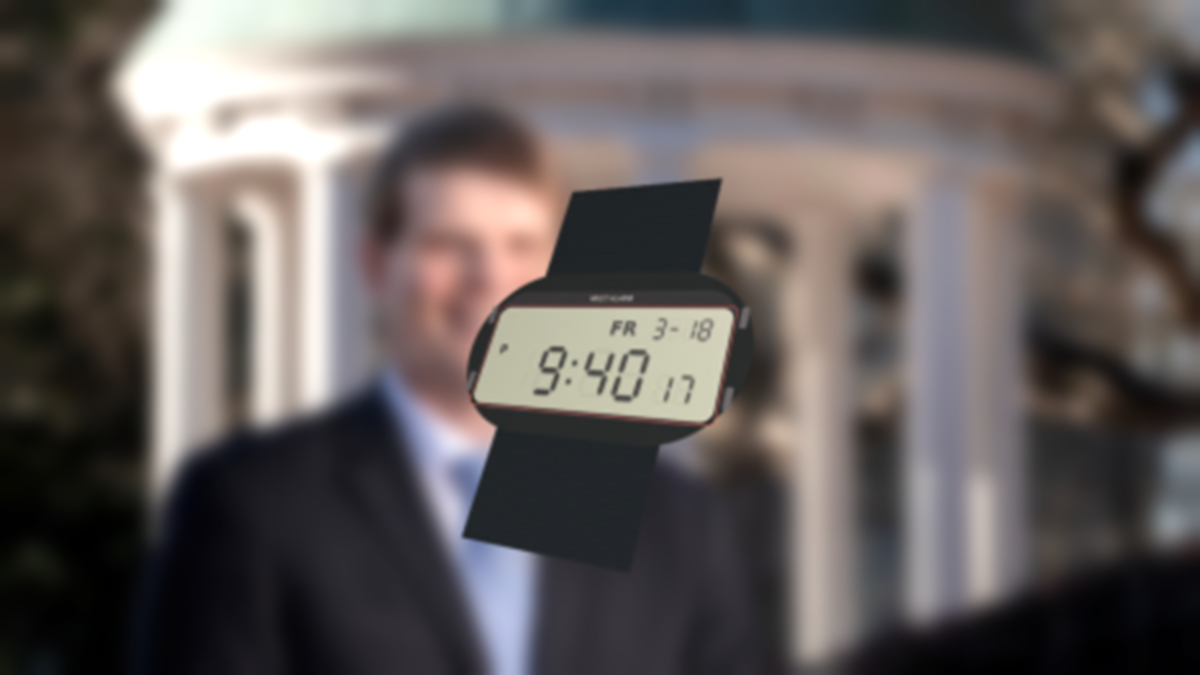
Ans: 9:40:17
